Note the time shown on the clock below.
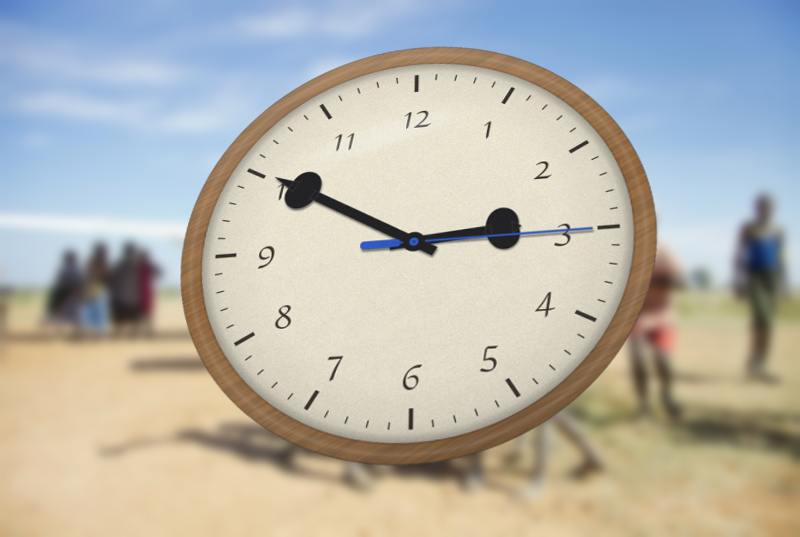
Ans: 2:50:15
